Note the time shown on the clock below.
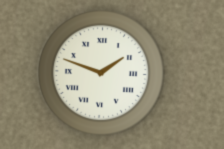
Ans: 1:48
